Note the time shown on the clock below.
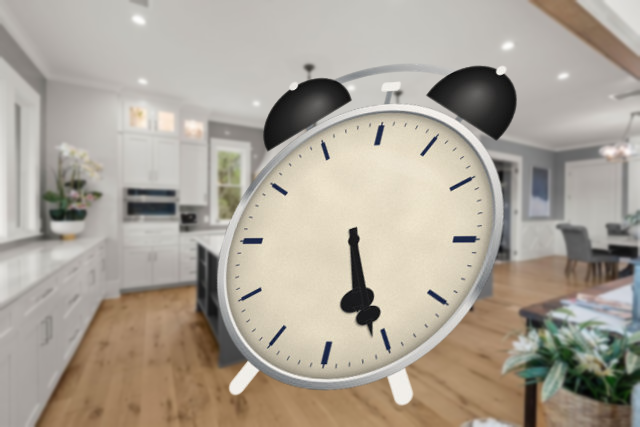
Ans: 5:26
